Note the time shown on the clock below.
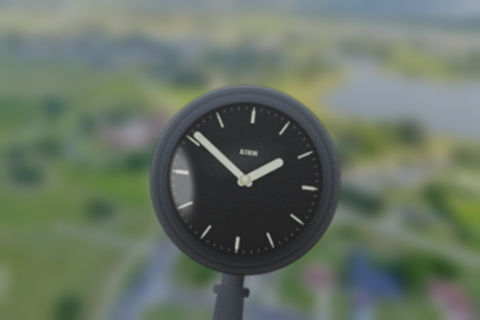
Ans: 1:51
